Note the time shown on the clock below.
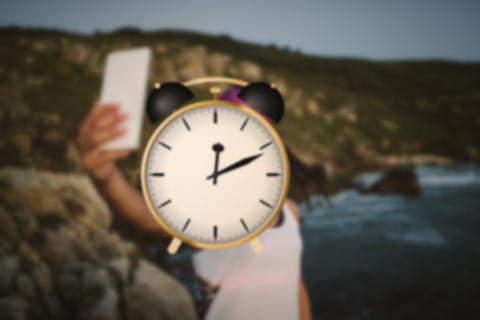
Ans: 12:11
